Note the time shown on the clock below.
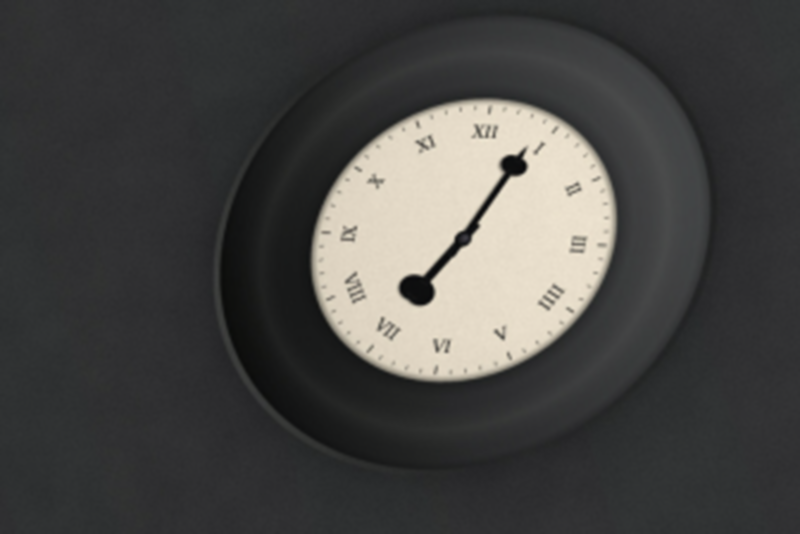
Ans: 7:04
